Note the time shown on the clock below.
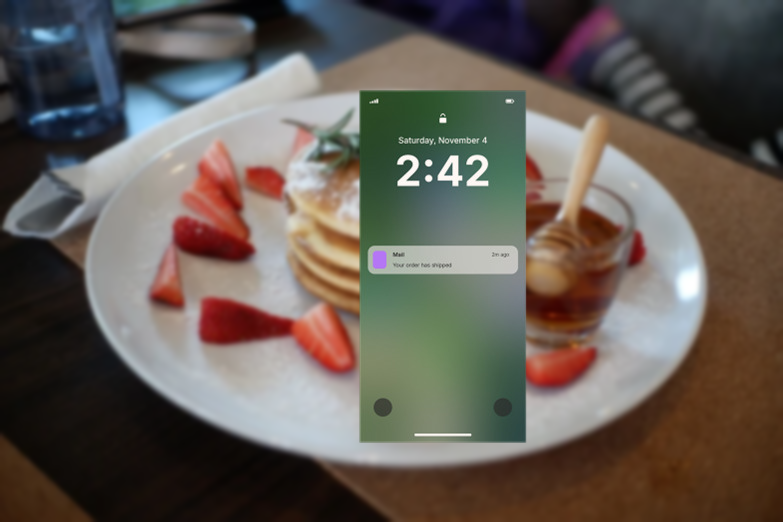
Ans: 2:42
